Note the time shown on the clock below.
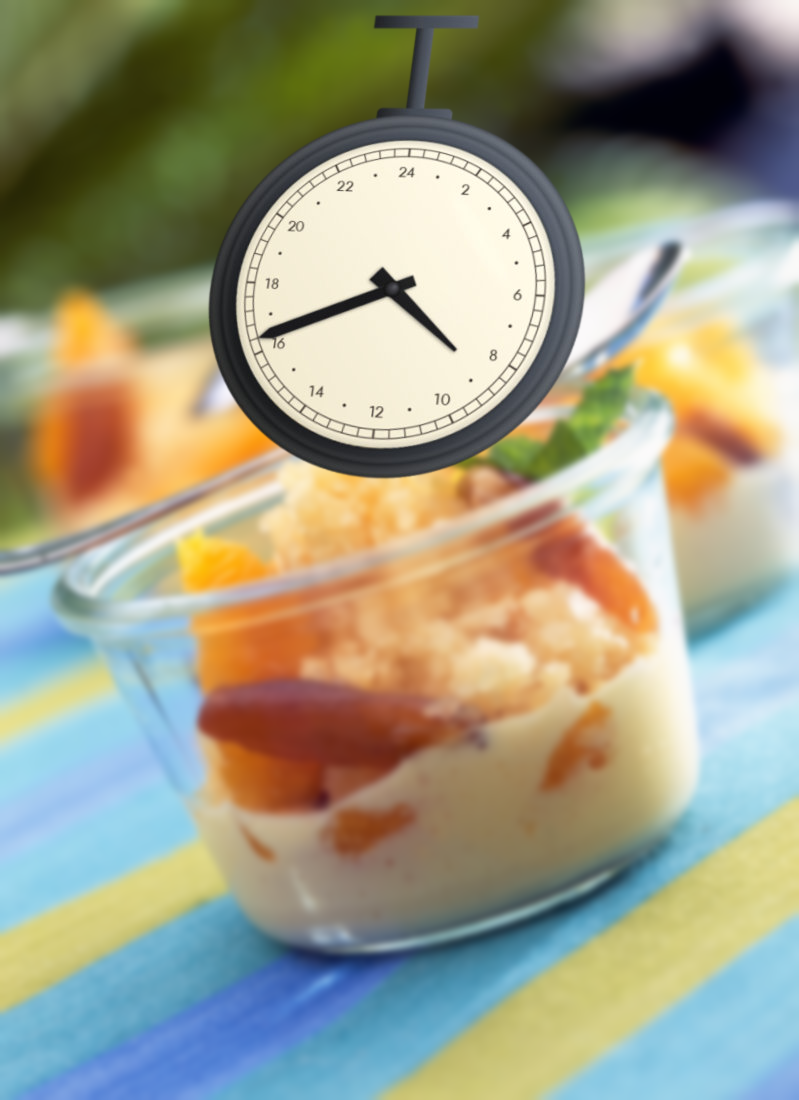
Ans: 8:41
